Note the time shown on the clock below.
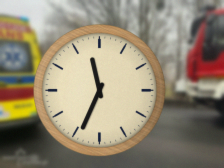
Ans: 11:34
